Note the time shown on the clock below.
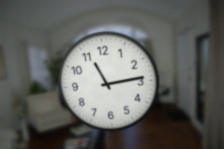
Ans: 11:14
